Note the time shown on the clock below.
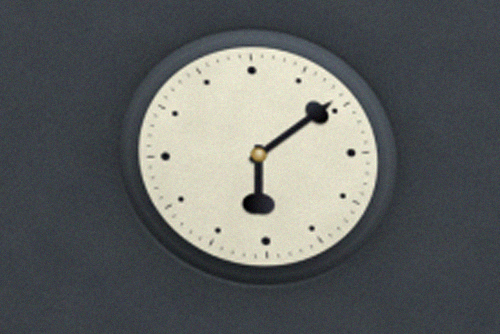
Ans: 6:09
